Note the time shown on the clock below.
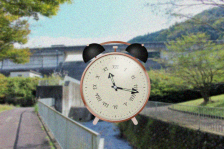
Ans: 11:17
